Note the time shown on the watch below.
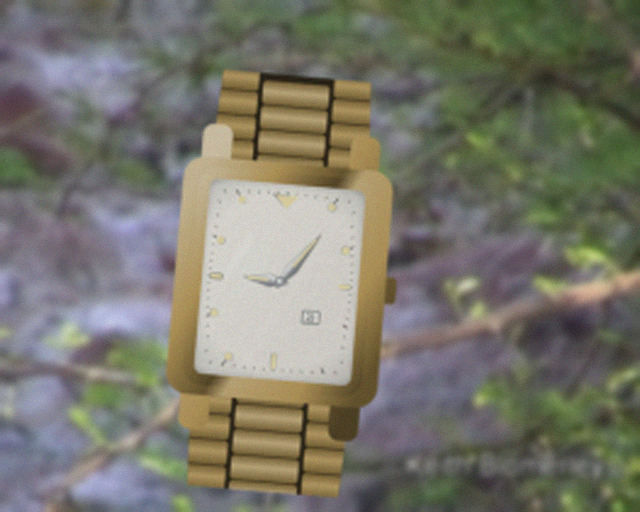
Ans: 9:06
